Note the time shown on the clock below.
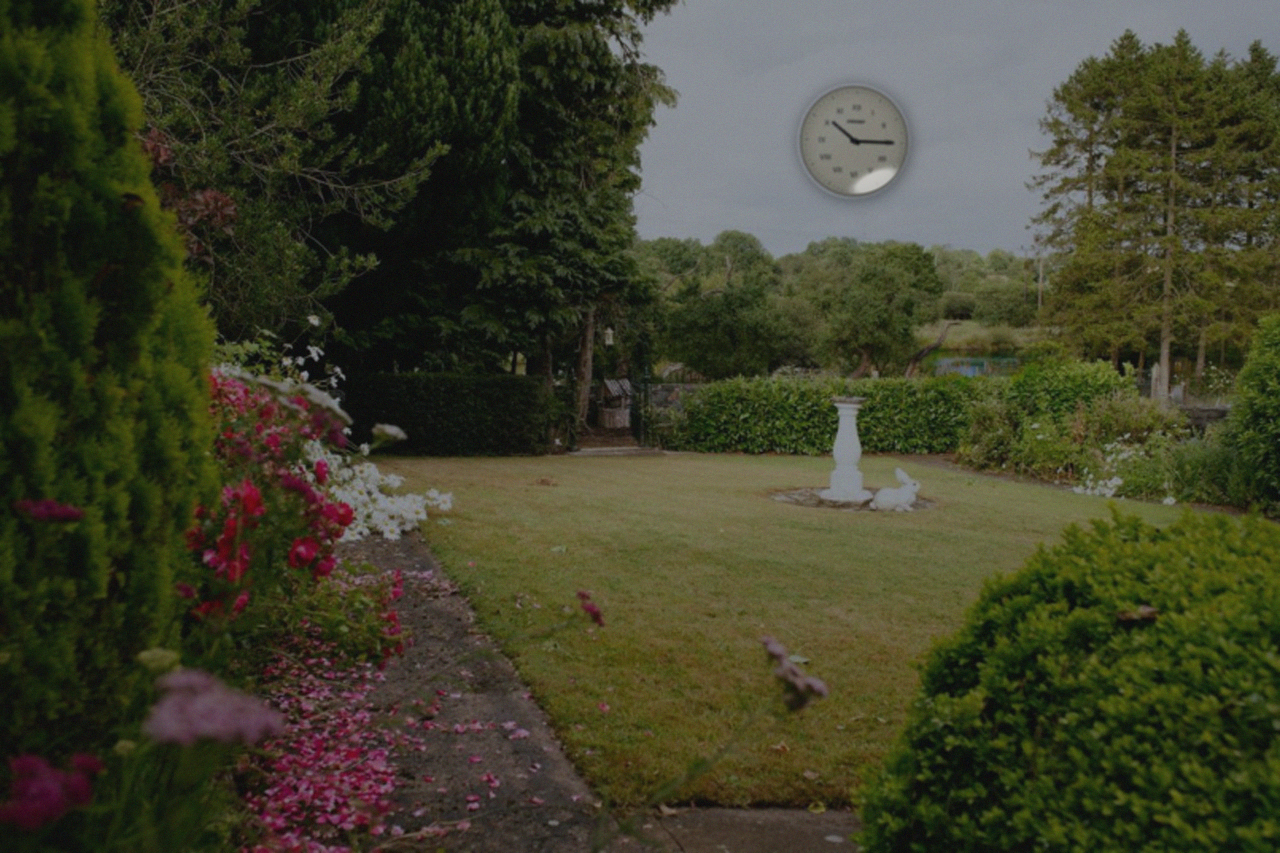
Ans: 10:15
